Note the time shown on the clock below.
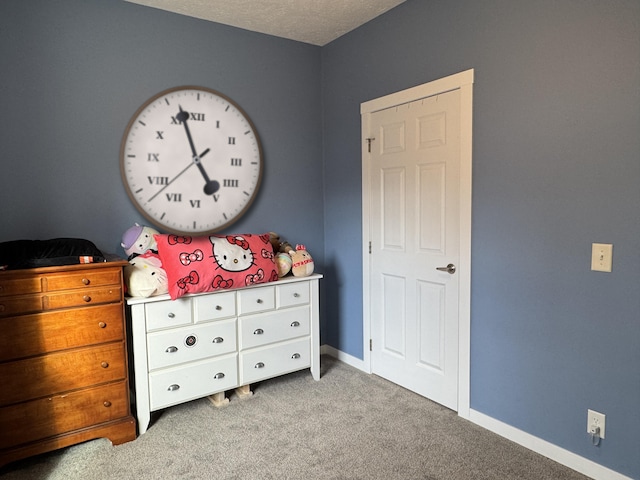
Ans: 4:56:38
